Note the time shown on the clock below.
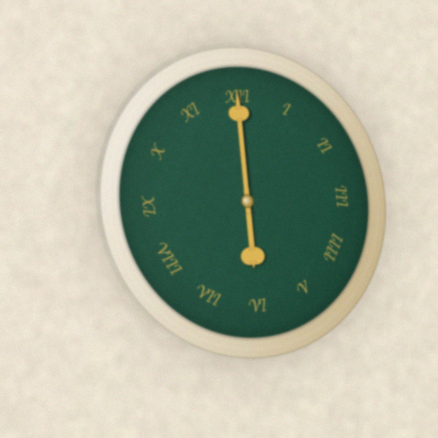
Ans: 6:00
